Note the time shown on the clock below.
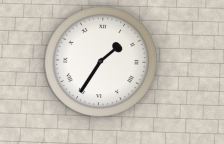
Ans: 1:35
